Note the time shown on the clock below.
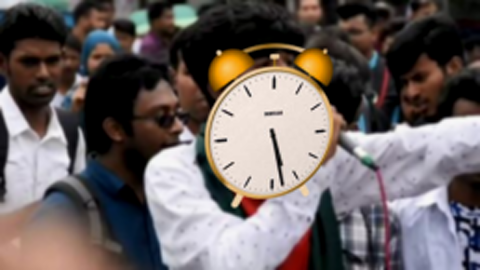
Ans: 5:28
